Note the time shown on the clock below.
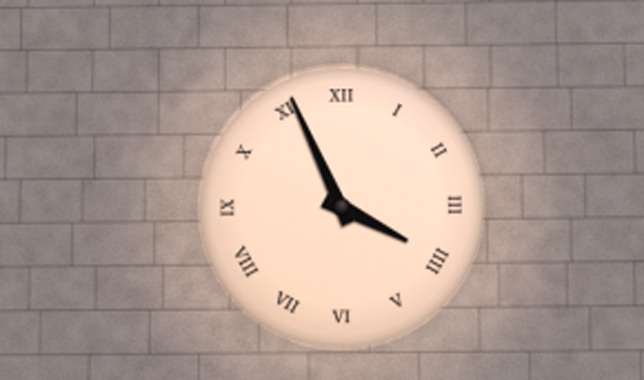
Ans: 3:56
